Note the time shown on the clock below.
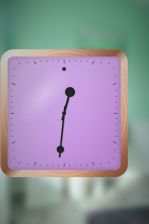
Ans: 12:31
